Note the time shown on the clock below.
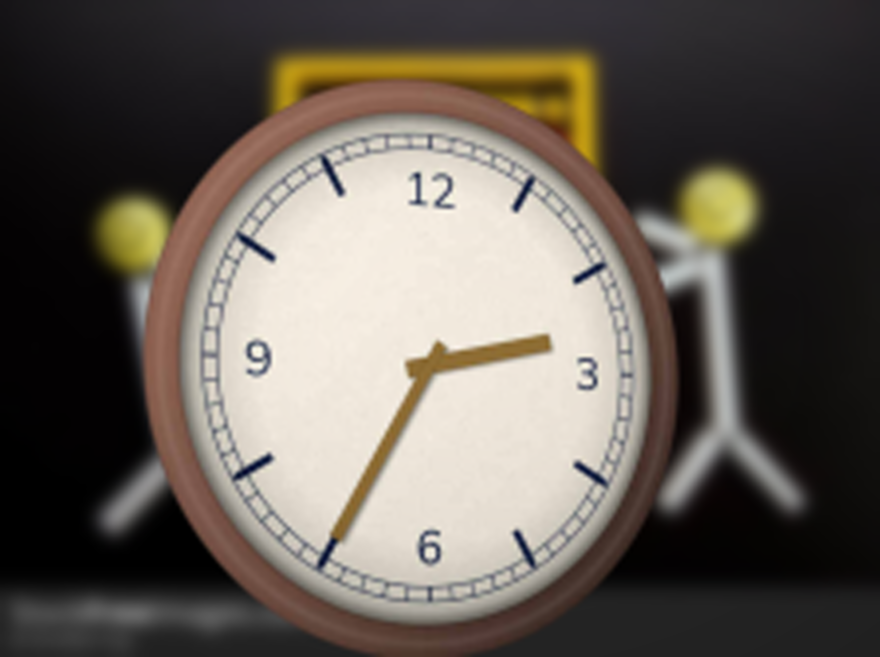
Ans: 2:35
